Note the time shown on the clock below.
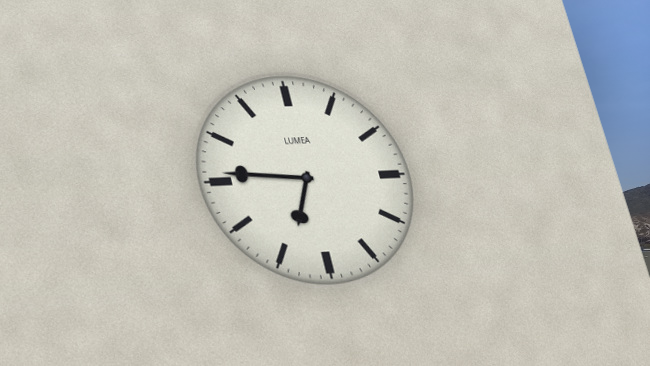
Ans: 6:46
